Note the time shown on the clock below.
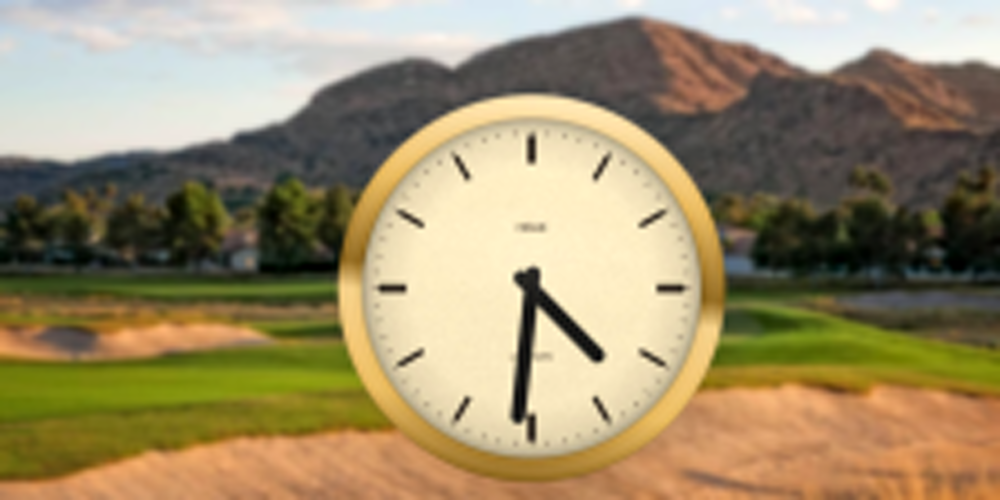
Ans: 4:31
